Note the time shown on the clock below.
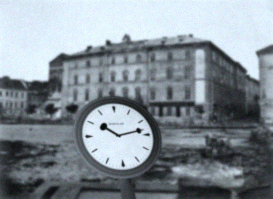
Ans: 10:13
